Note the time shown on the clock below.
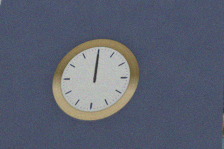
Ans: 12:00
